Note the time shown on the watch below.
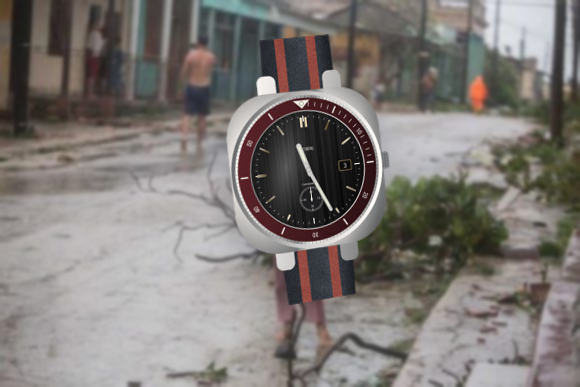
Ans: 11:26
